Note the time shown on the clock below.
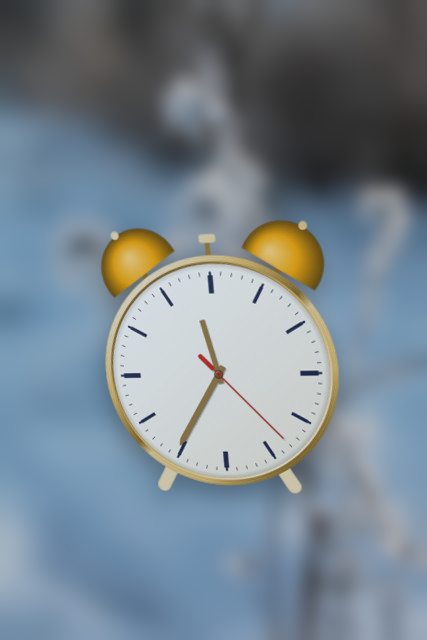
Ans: 11:35:23
